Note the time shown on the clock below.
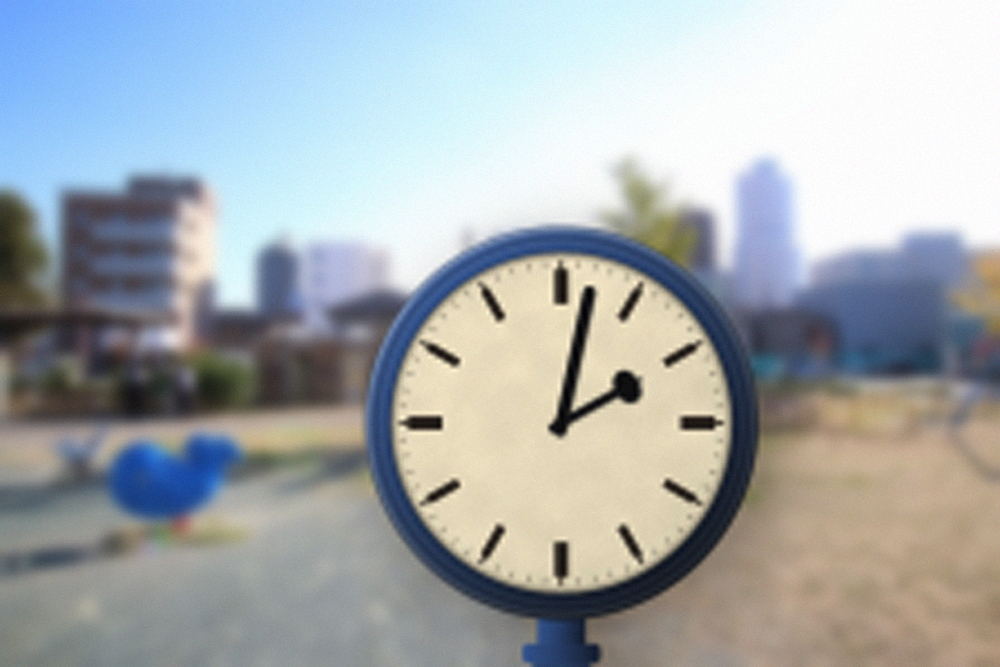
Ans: 2:02
